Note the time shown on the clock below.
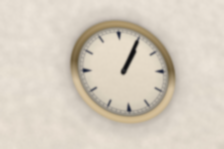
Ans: 1:05
